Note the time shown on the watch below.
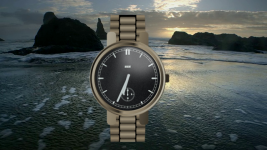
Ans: 6:34
